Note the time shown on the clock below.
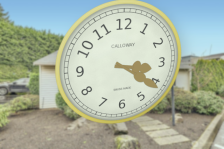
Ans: 3:21
